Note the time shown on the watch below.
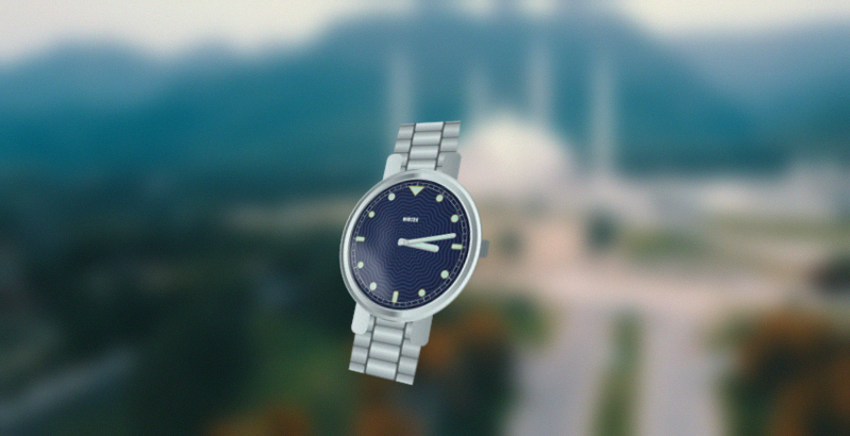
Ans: 3:13
